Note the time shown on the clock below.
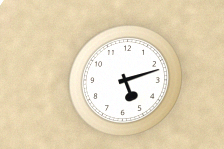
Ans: 5:12
